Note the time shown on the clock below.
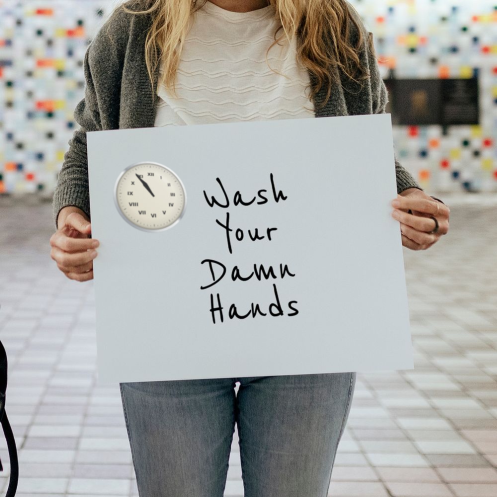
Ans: 10:54
